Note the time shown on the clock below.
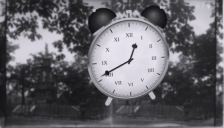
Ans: 12:41
